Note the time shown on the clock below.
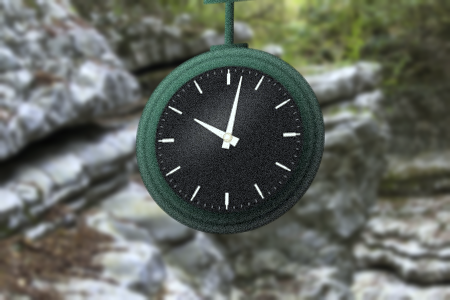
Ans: 10:02
